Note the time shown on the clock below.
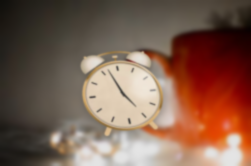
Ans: 4:57
